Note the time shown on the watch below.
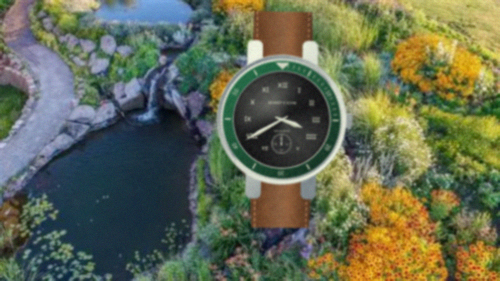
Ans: 3:40
